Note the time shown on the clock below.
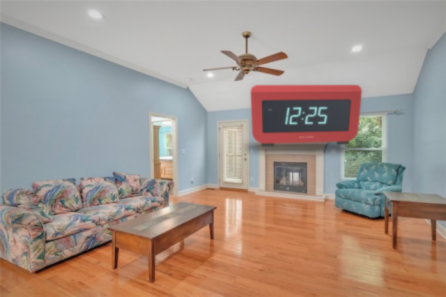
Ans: 12:25
